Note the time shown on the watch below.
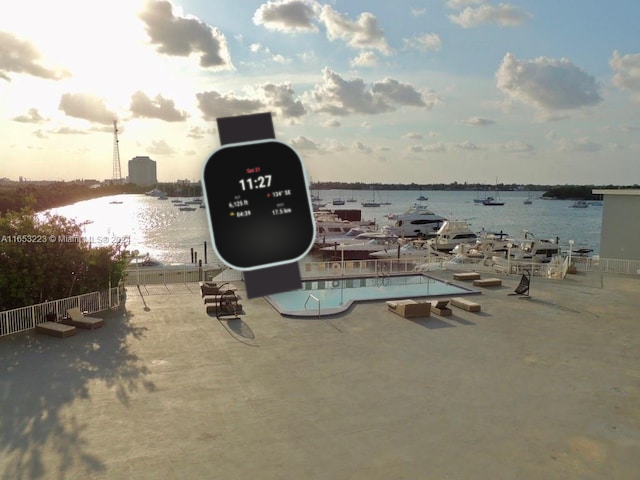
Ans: 11:27
